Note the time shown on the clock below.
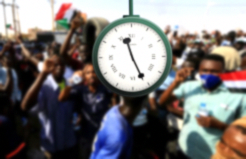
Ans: 11:26
